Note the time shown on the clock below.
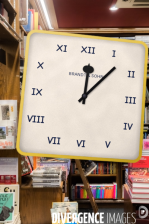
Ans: 12:07
